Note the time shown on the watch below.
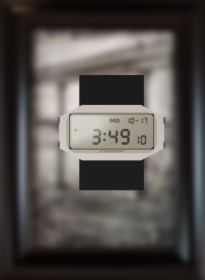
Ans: 3:49:10
